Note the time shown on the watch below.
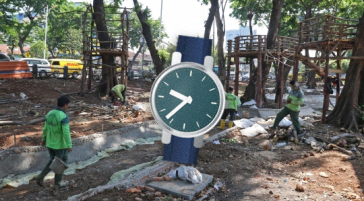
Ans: 9:37
